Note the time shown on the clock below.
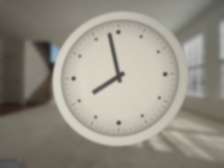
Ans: 7:58
